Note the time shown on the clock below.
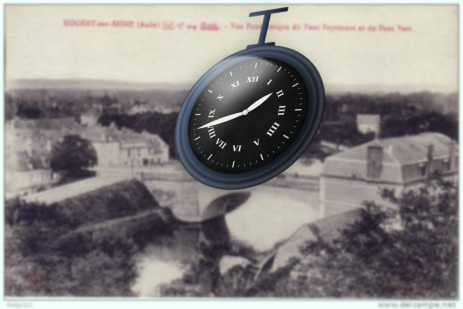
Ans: 1:42
